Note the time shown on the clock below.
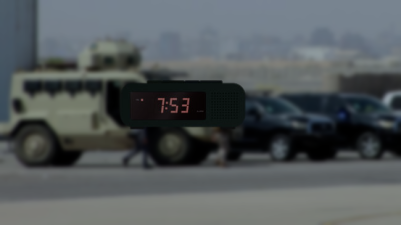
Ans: 7:53
